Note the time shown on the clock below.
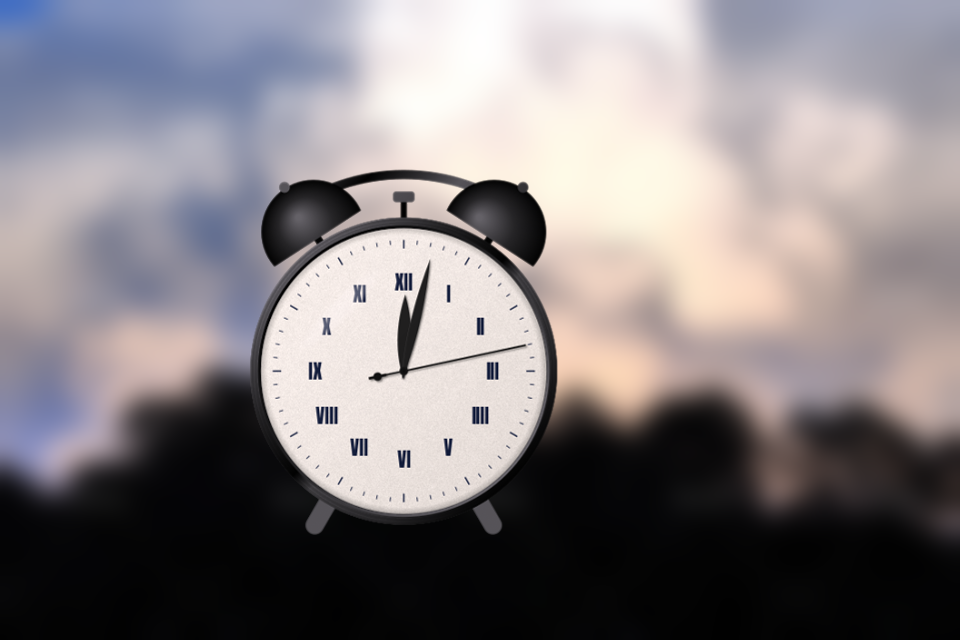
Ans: 12:02:13
